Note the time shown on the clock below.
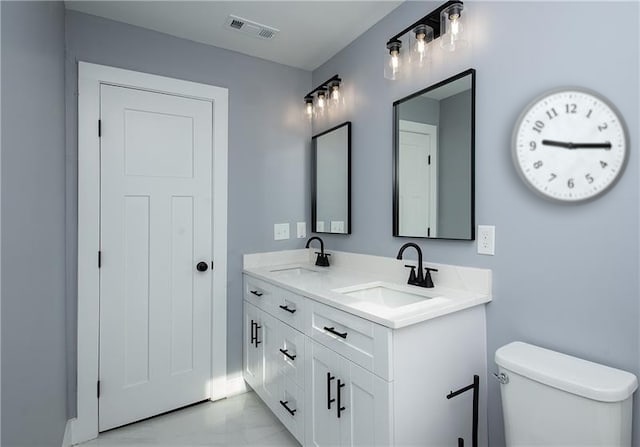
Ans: 9:15
